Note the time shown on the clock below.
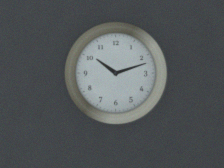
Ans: 10:12
